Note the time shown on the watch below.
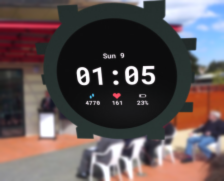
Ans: 1:05
